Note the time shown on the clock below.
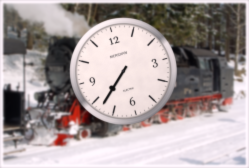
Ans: 7:38
